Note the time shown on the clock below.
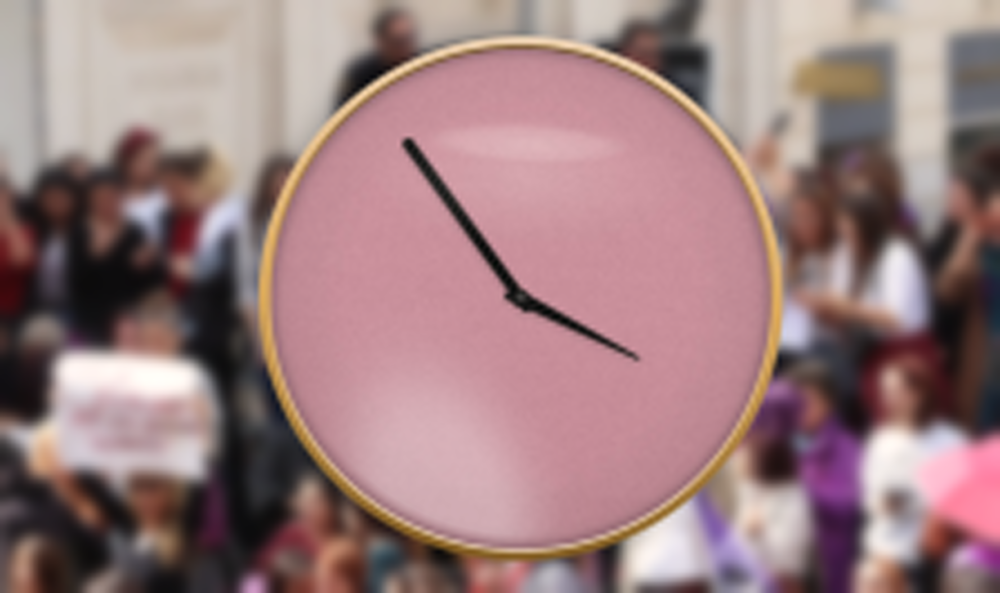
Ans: 3:54
